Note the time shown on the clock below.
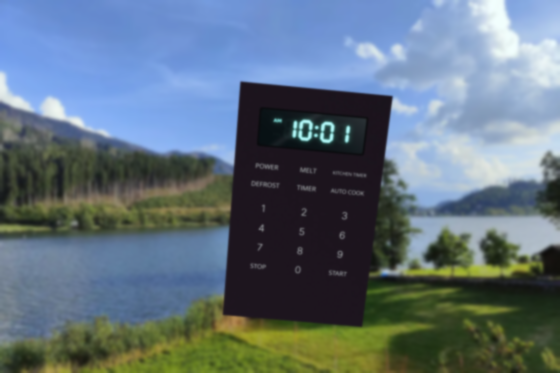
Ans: 10:01
